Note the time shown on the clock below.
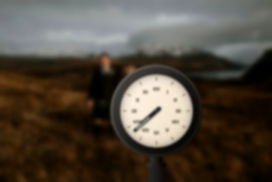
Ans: 7:38
